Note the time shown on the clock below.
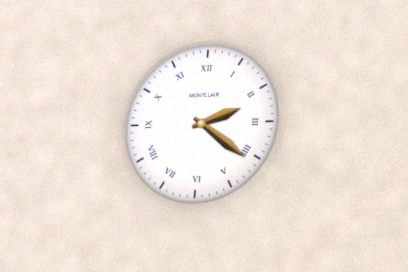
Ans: 2:21
